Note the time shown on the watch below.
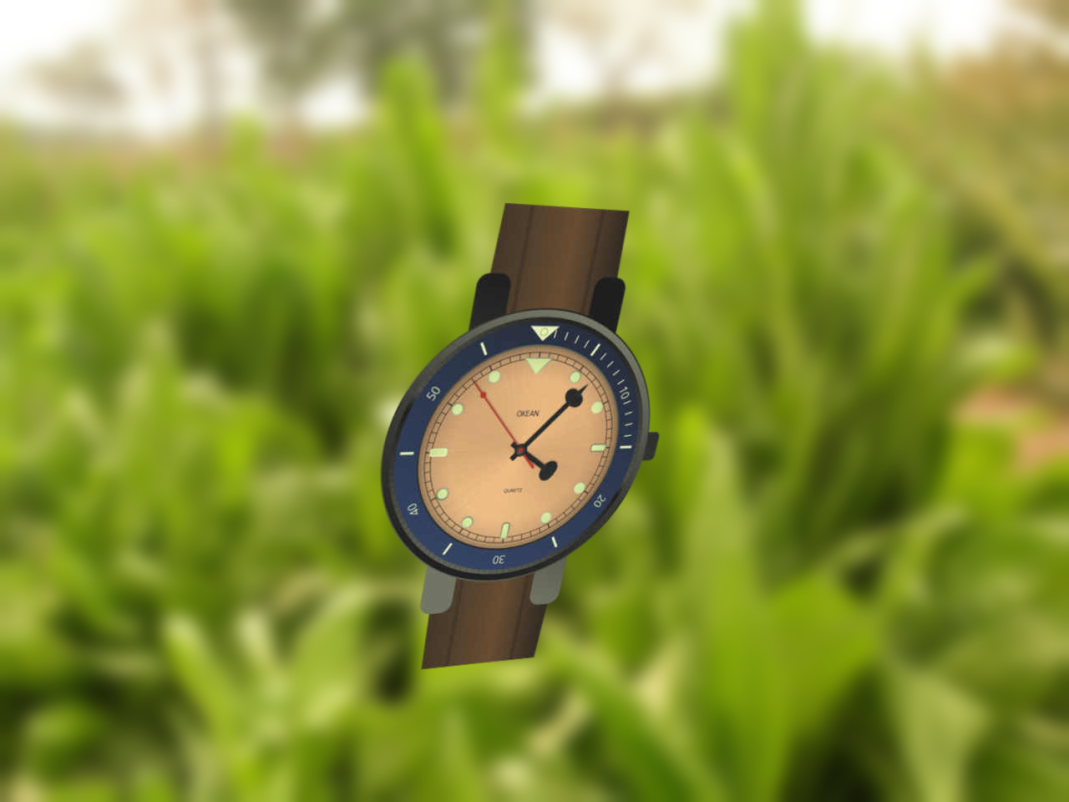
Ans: 4:06:53
